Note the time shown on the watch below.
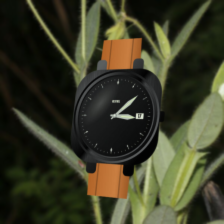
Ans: 3:08
